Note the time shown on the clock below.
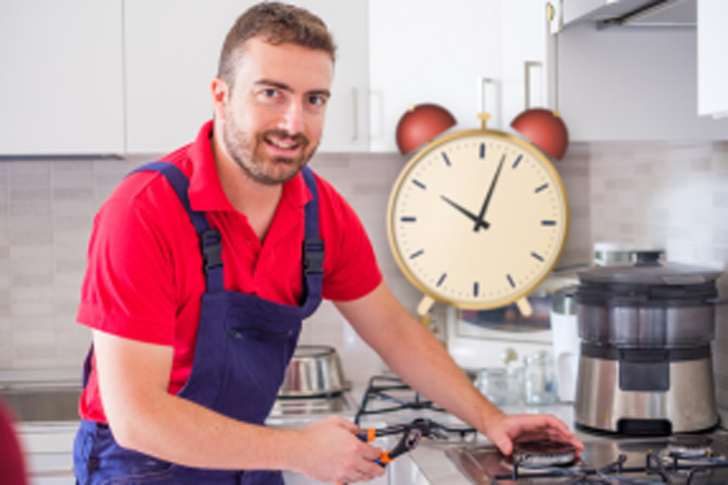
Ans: 10:03
